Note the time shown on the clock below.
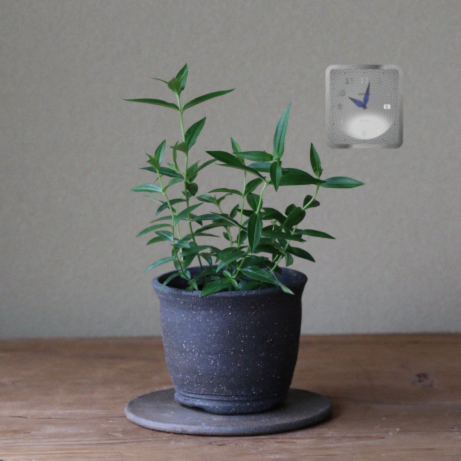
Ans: 10:02
